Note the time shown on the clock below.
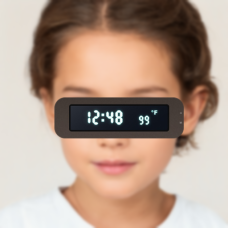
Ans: 12:48
